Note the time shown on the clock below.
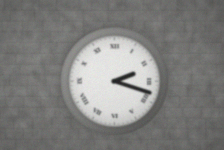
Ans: 2:18
